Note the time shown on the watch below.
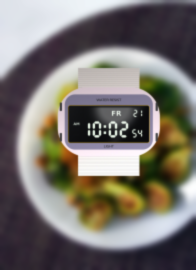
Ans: 10:02
